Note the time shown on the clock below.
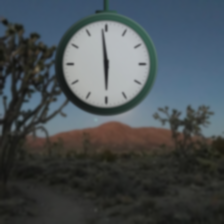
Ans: 5:59
